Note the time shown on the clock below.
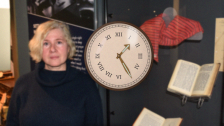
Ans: 1:25
